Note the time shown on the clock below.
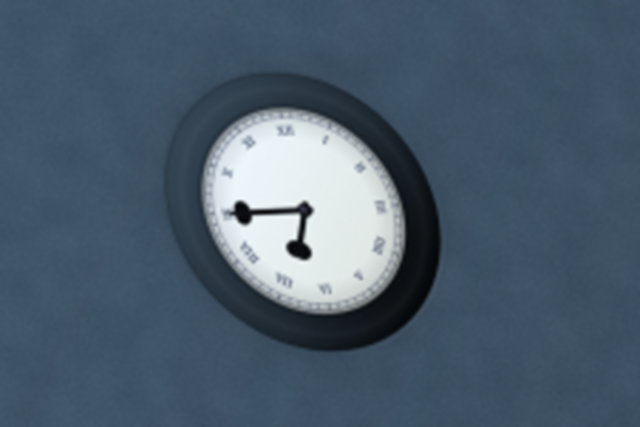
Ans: 6:45
